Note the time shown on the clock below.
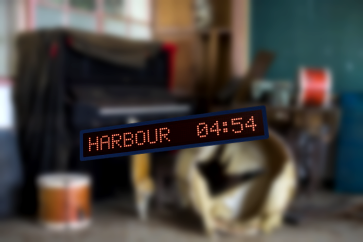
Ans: 4:54
